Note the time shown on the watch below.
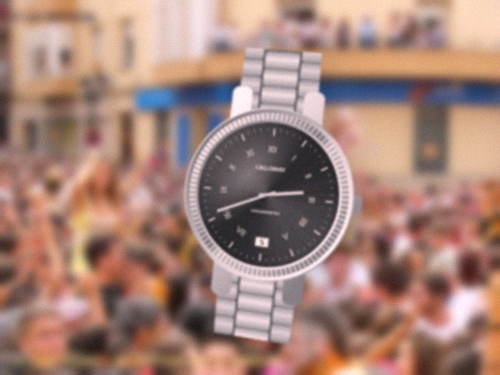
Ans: 2:41
